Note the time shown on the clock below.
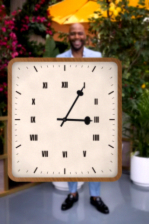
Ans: 3:05
